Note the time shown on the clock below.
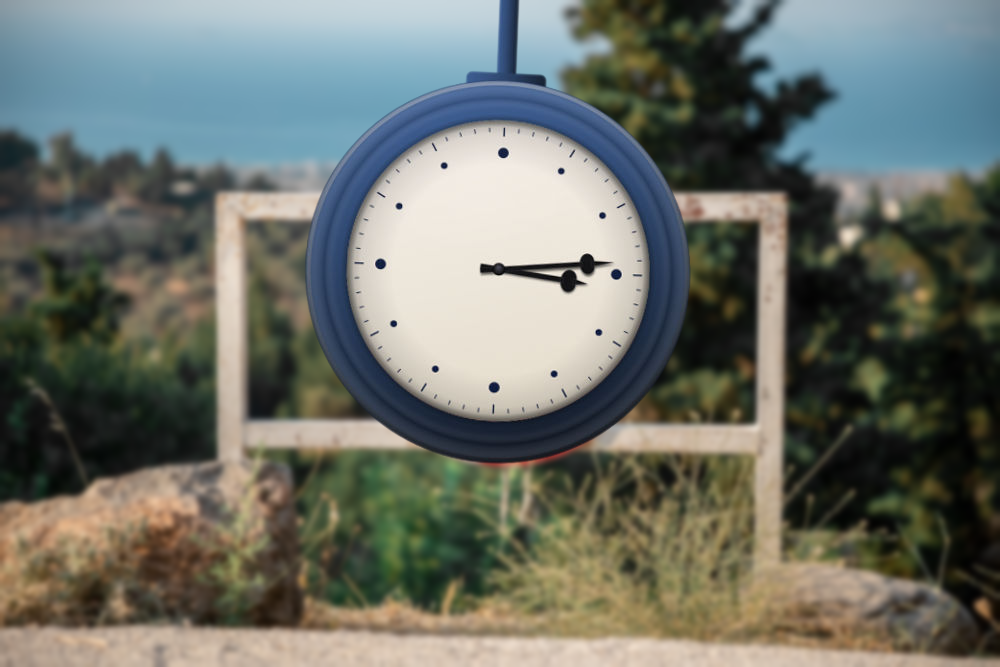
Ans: 3:14
